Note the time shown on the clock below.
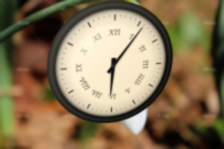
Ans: 6:06
